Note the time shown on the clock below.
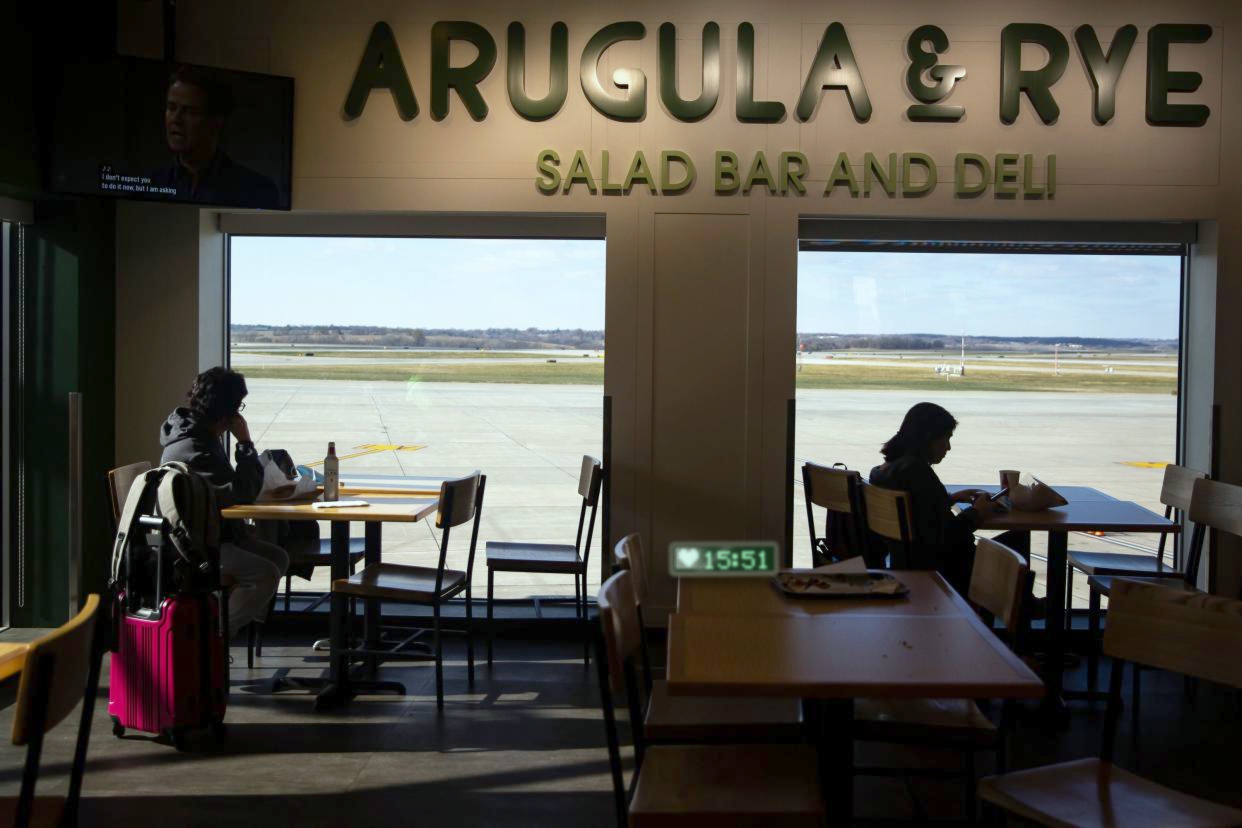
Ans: 15:51
